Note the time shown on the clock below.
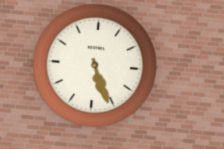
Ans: 5:26
